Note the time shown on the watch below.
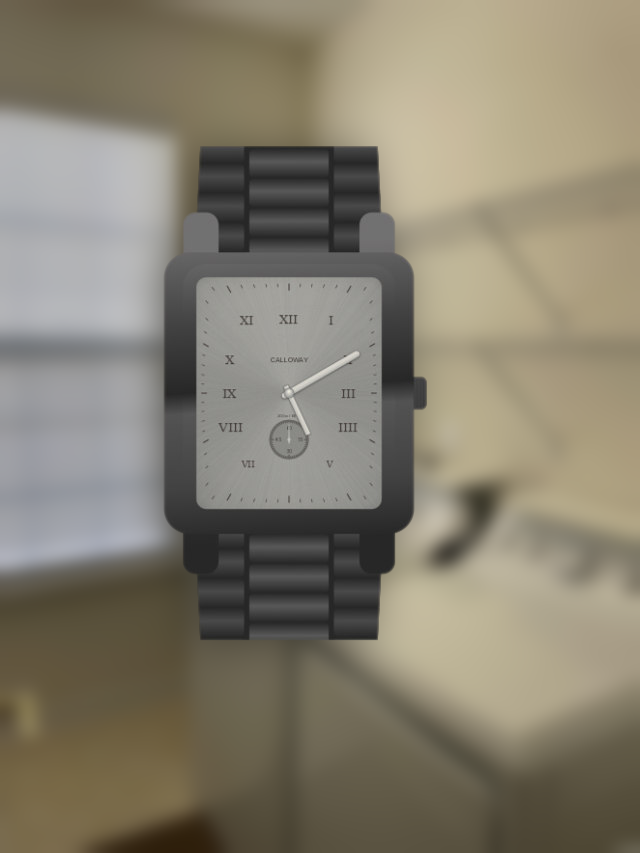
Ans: 5:10
